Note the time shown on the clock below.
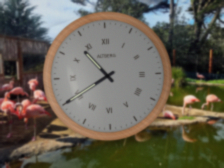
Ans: 10:40
